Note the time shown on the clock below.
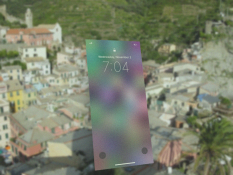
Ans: 7:04
